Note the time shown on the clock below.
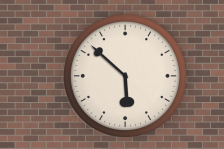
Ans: 5:52
